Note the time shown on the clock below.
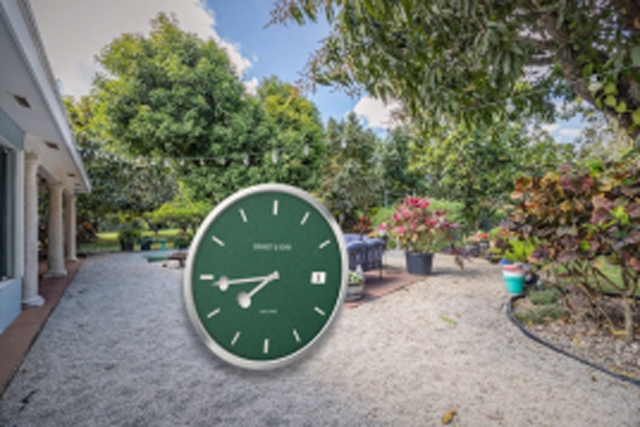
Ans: 7:44
